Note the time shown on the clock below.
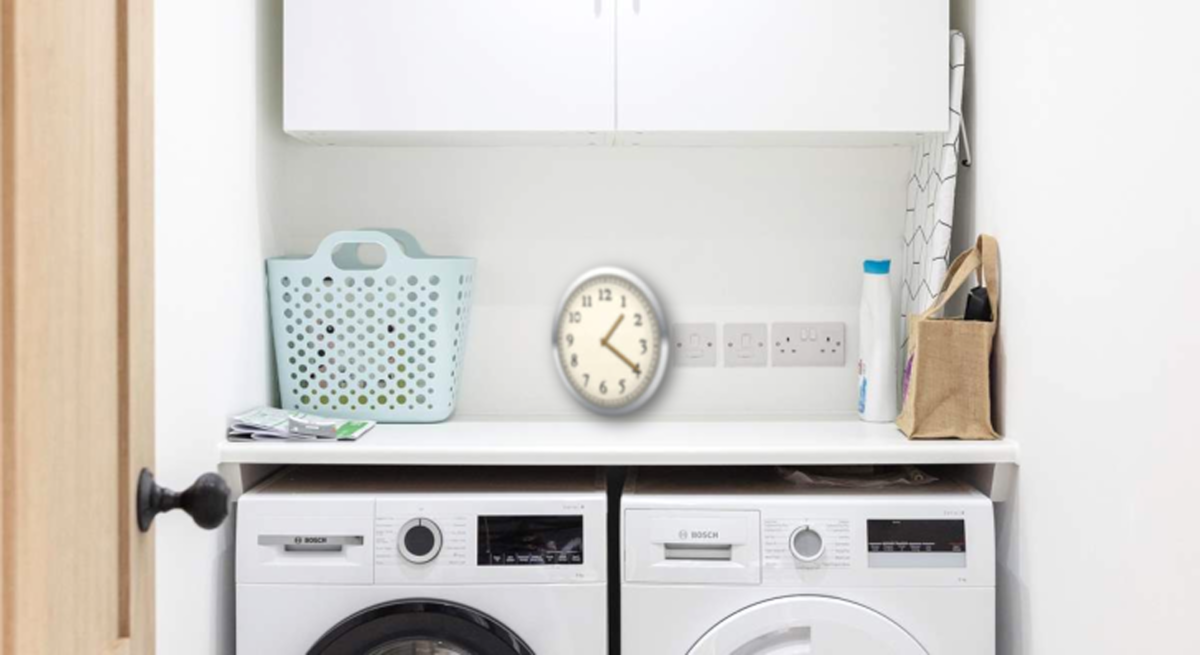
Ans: 1:20
